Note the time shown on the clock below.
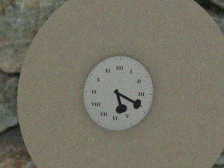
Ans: 5:19
